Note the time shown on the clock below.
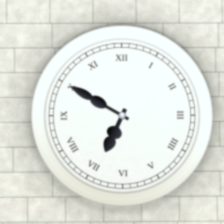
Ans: 6:50
